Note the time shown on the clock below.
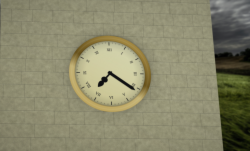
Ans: 7:21
